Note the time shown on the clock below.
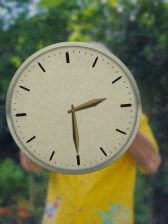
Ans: 2:30
